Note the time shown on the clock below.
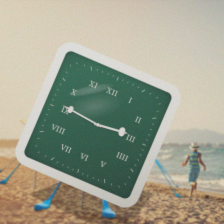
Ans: 2:46
